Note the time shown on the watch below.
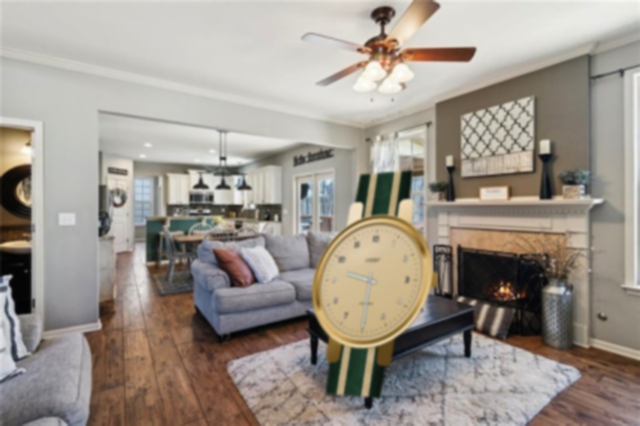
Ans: 9:30
